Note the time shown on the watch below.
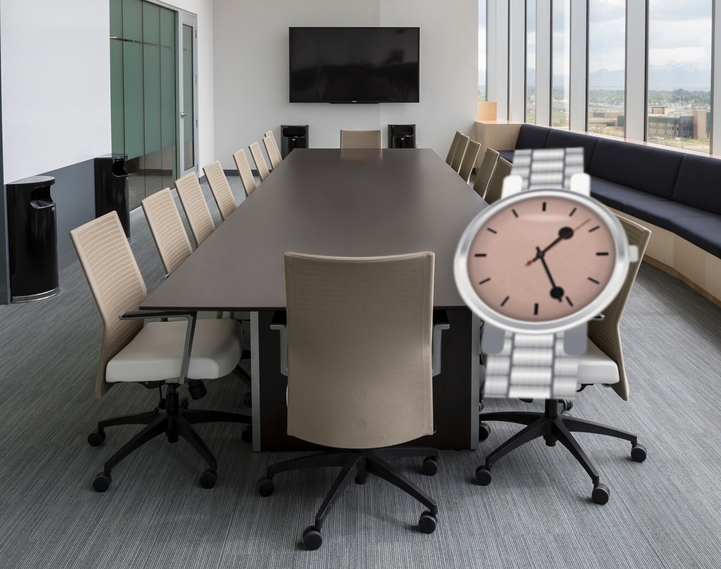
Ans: 1:26:08
